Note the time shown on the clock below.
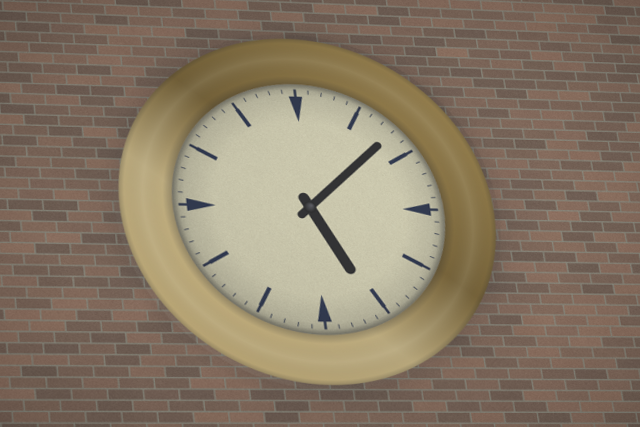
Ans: 5:08
